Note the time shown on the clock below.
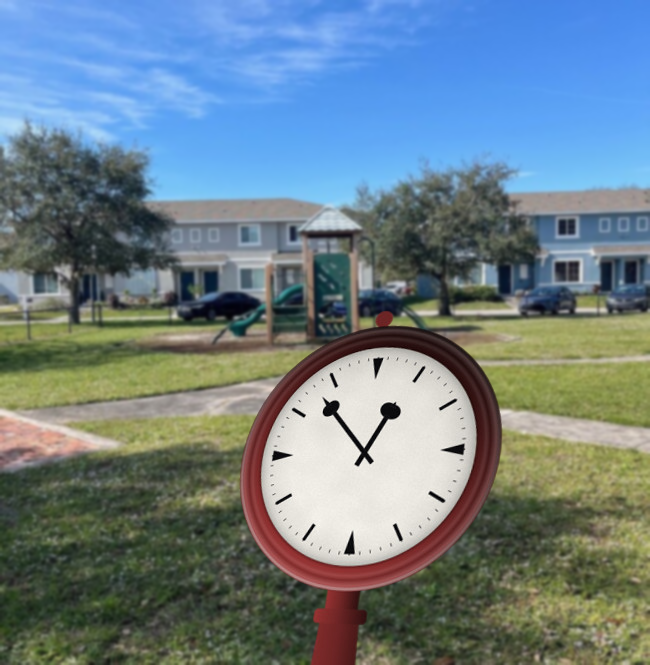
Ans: 12:53
